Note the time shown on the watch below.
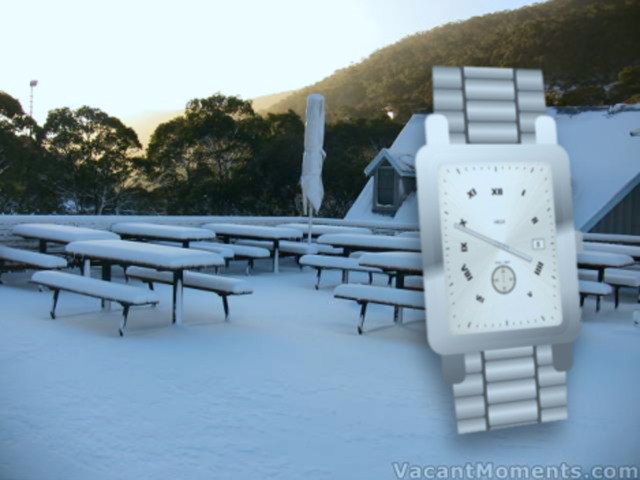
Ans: 3:49
